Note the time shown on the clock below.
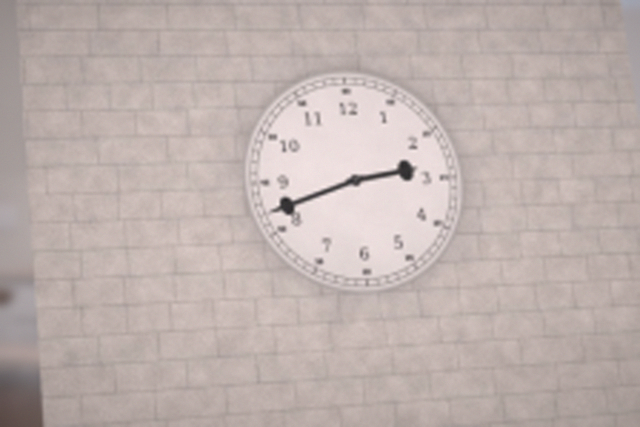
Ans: 2:42
